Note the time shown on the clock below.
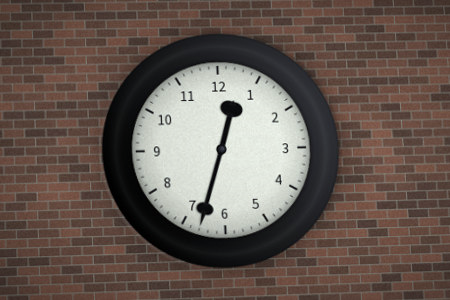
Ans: 12:33
